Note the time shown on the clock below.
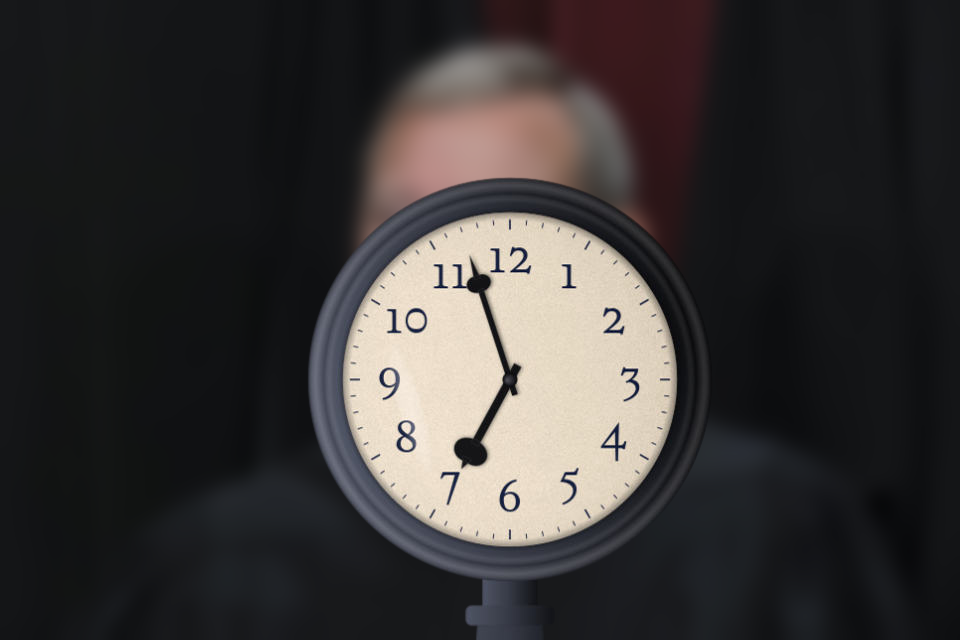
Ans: 6:57
